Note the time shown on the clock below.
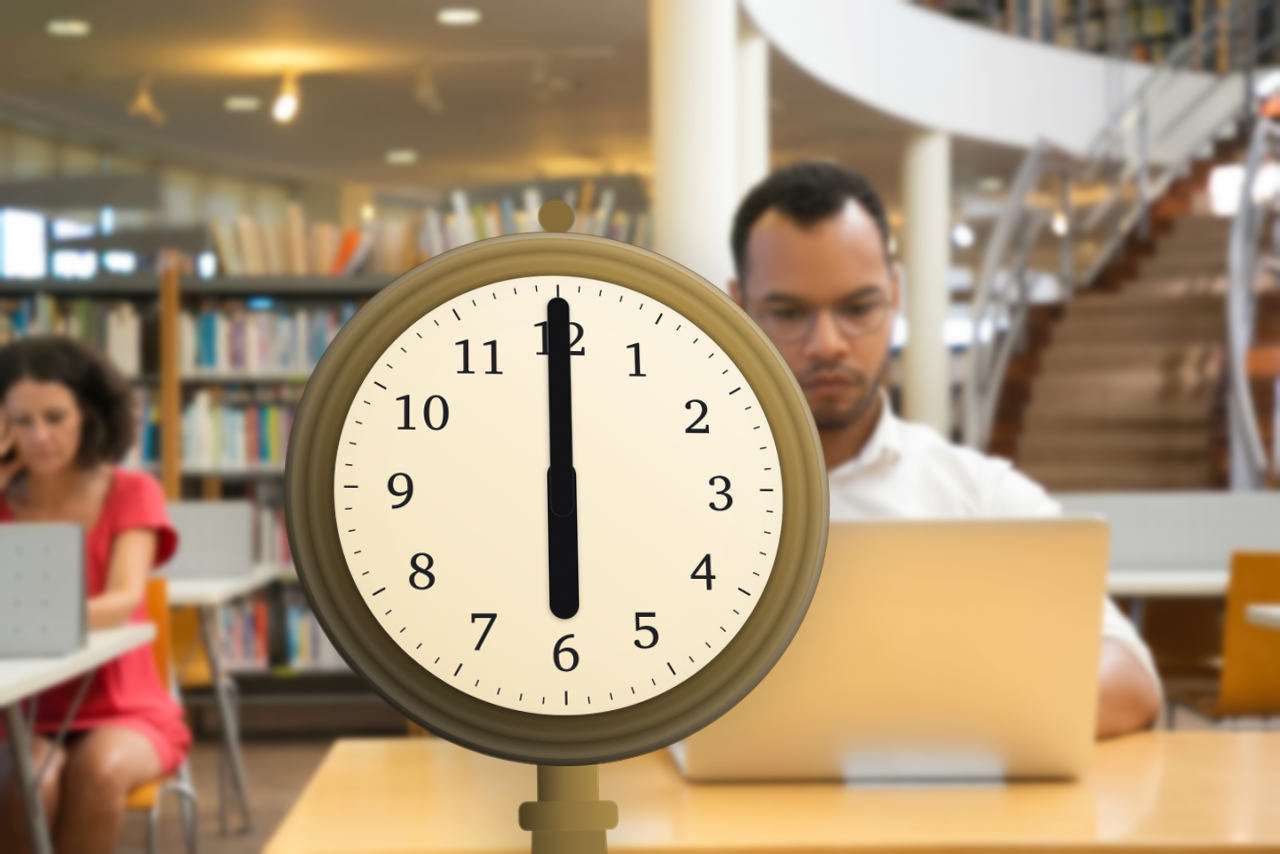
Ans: 6:00
